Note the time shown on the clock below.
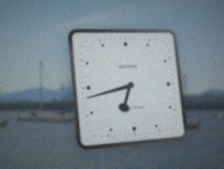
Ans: 6:43
